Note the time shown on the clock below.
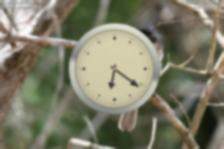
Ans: 6:21
